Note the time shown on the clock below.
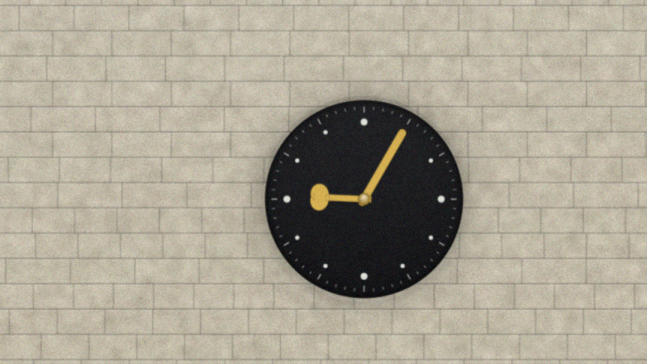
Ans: 9:05
